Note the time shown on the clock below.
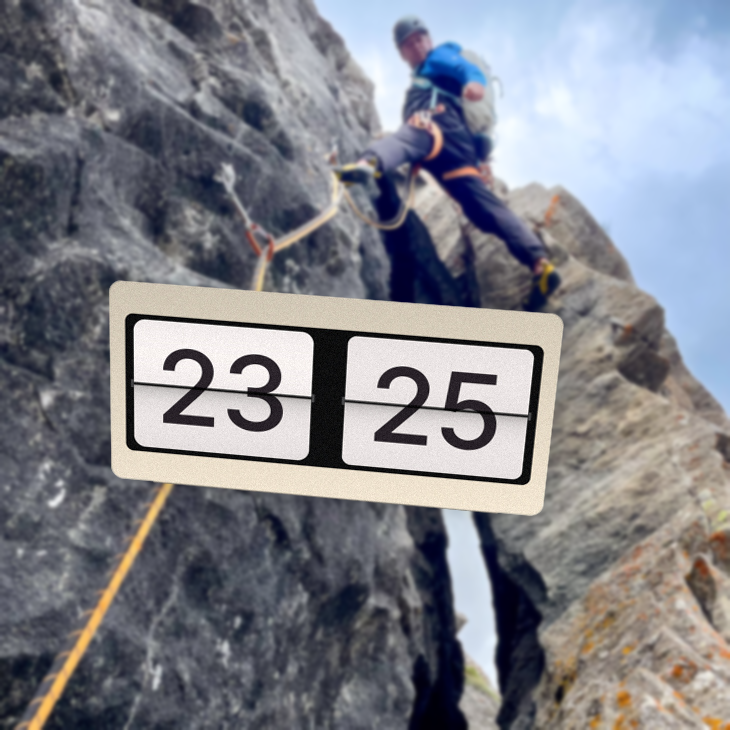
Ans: 23:25
